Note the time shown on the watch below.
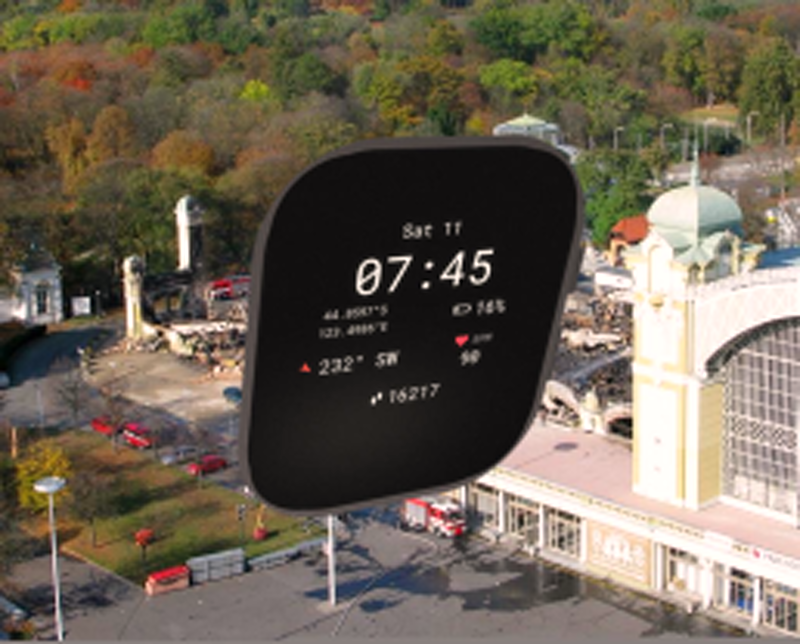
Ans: 7:45
